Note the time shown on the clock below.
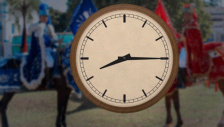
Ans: 8:15
